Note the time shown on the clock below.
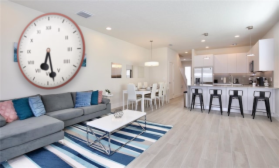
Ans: 6:28
